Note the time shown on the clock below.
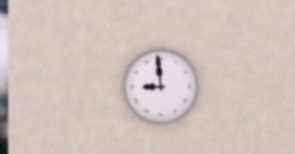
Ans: 8:59
